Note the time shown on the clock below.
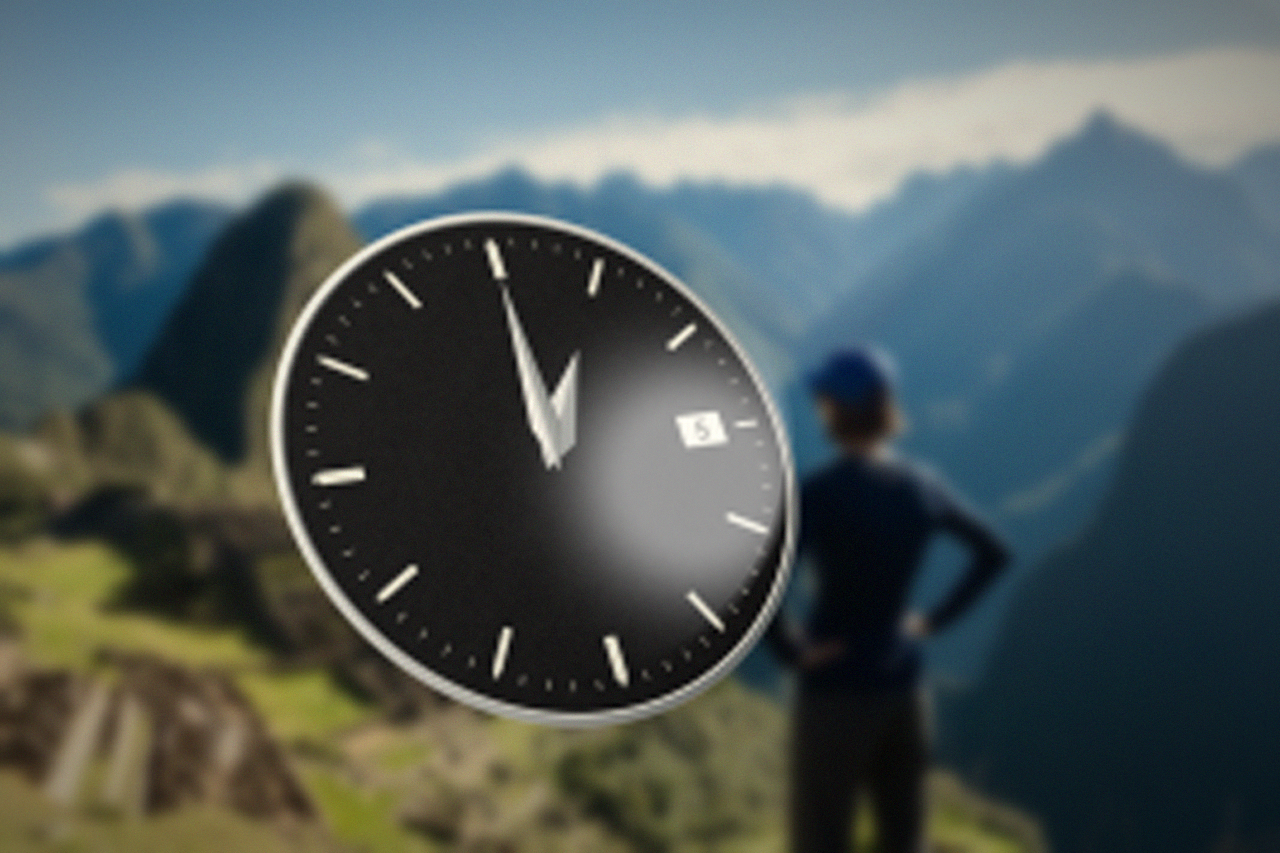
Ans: 1:00
